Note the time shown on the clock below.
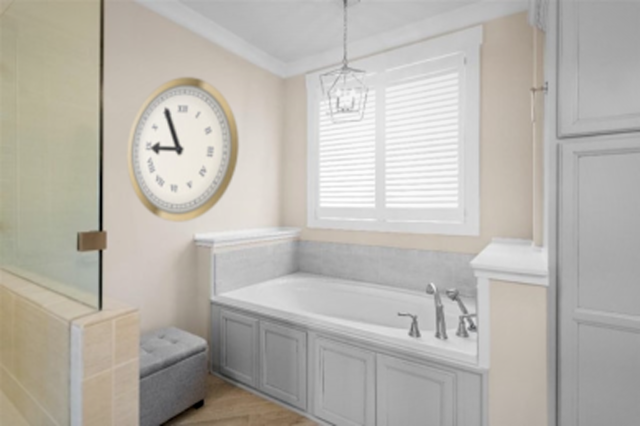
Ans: 8:55
